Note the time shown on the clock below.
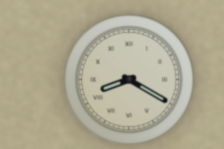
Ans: 8:20
